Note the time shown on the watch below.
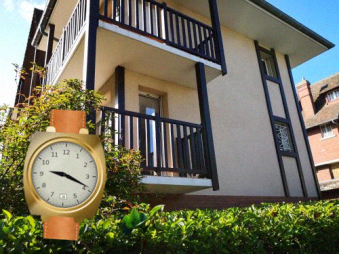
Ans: 9:19
